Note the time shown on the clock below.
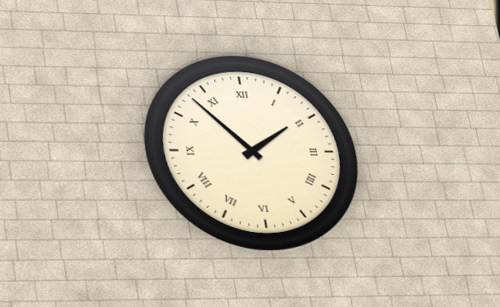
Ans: 1:53
